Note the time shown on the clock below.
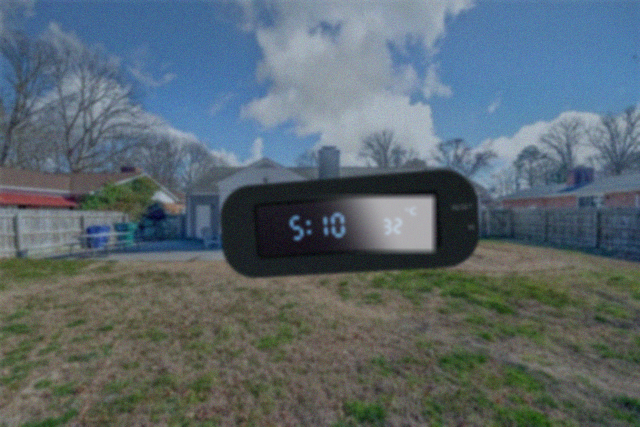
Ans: 5:10
